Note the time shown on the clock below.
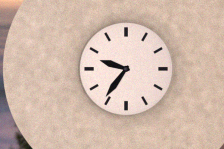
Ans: 9:36
